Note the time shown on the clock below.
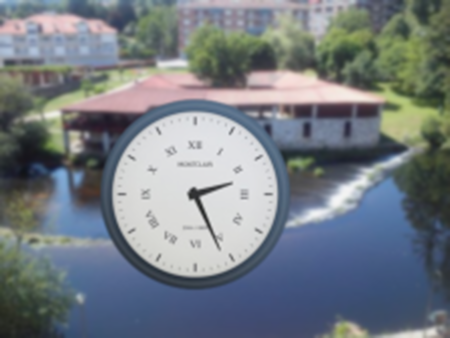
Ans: 2:26
